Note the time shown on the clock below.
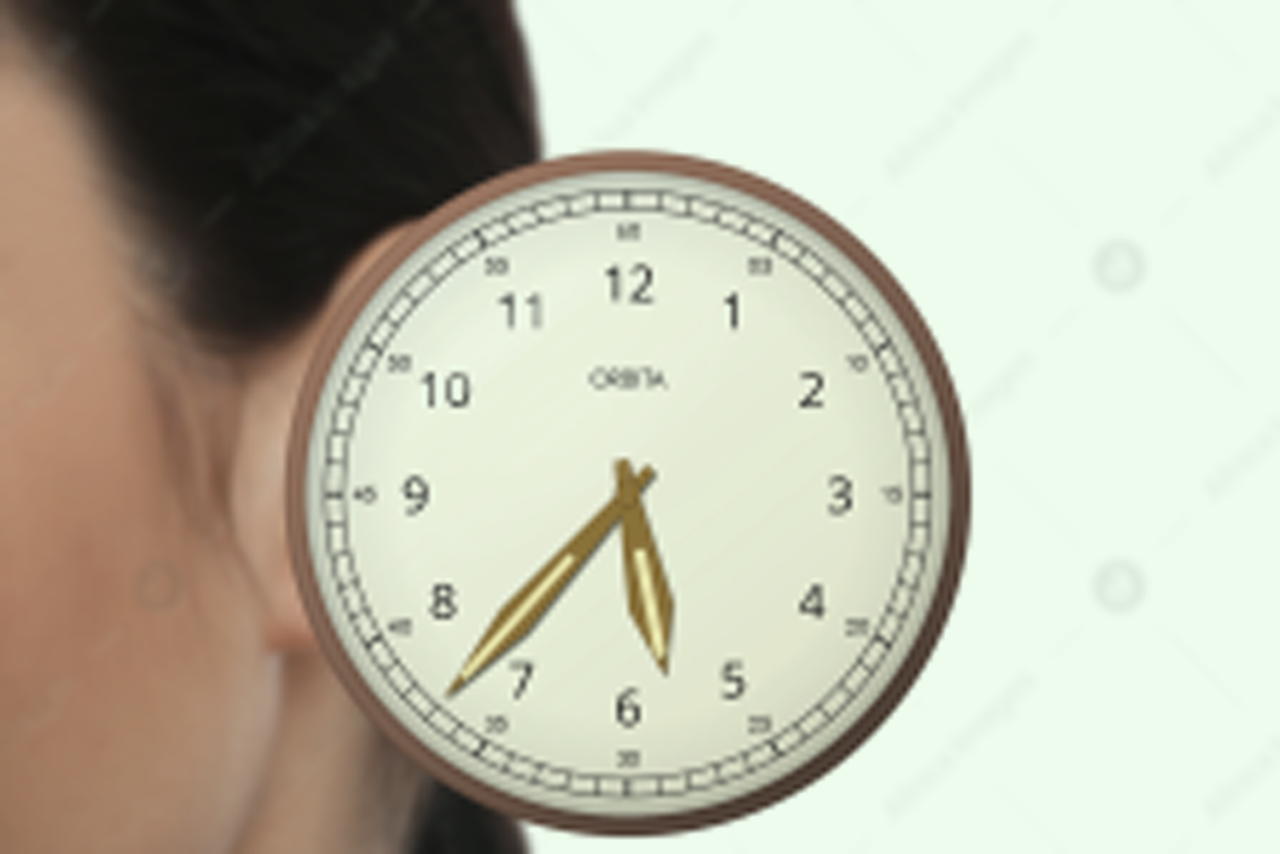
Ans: 5:37
